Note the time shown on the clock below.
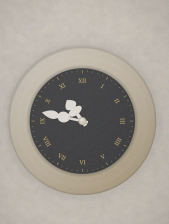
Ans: 10:47
